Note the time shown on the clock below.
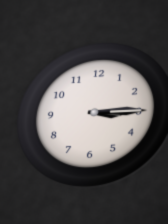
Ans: 3:15
